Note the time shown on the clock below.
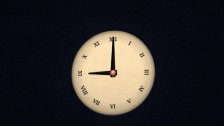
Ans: 9:00
